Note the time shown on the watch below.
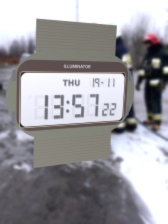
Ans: 13:57:22
